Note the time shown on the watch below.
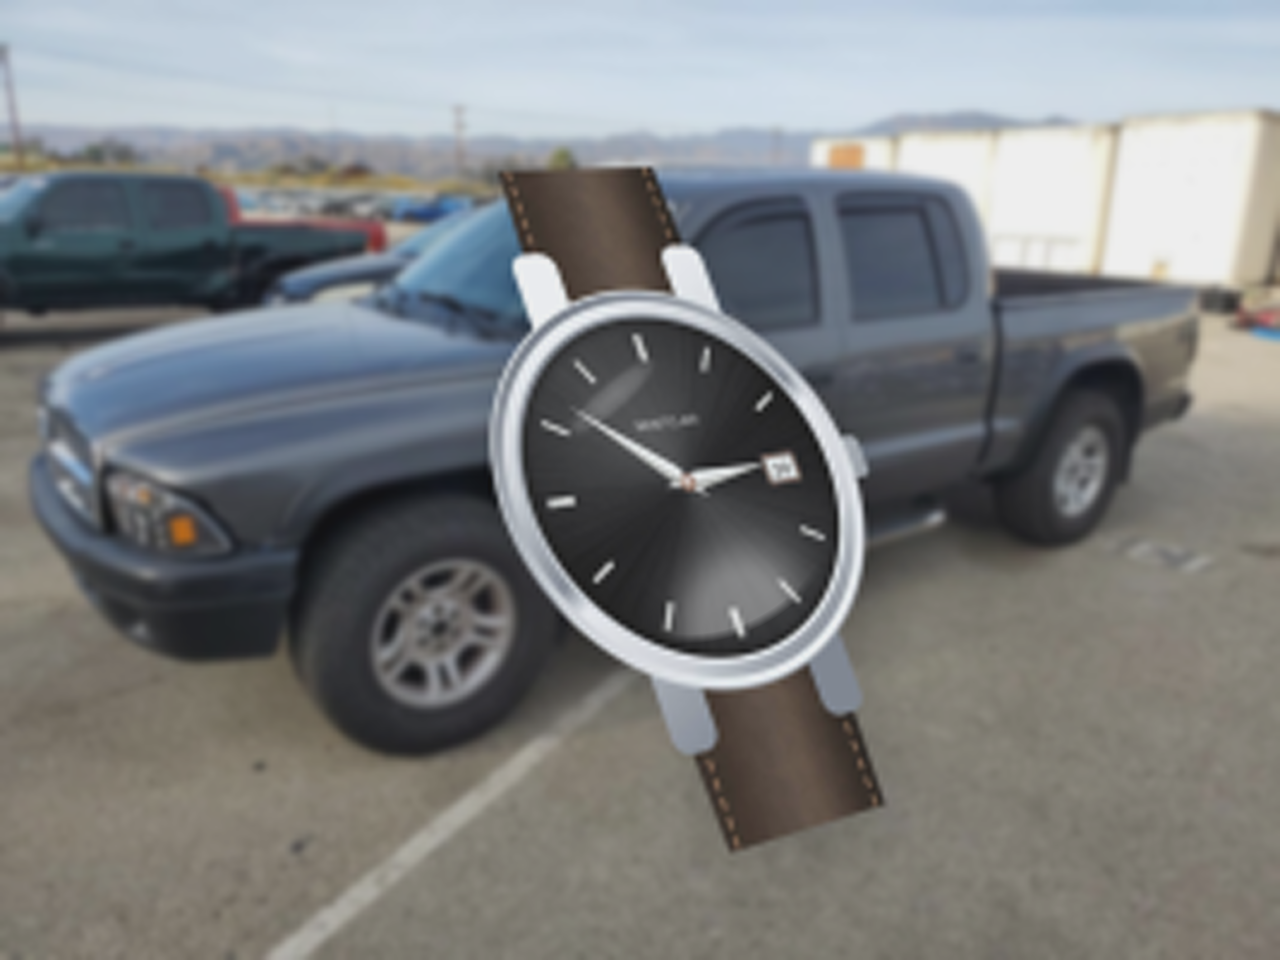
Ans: 2:52
